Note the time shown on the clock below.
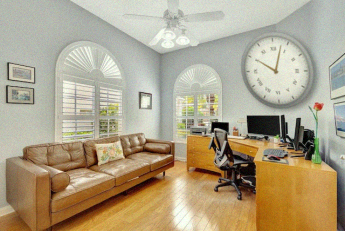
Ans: 10:03
